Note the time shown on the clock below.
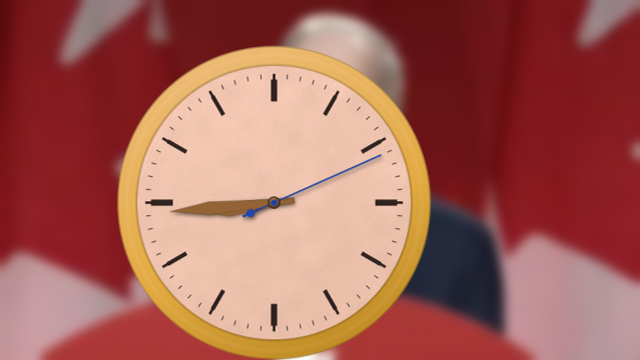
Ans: 8:44:11
